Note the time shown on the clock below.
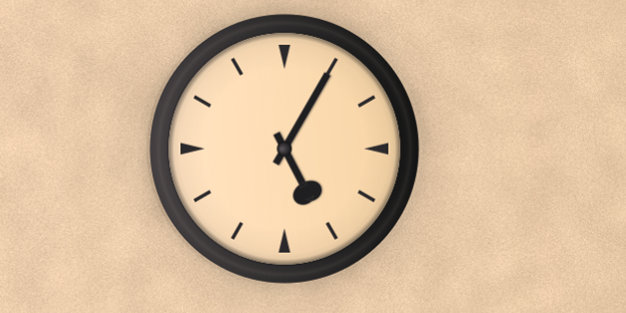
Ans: 5:05
